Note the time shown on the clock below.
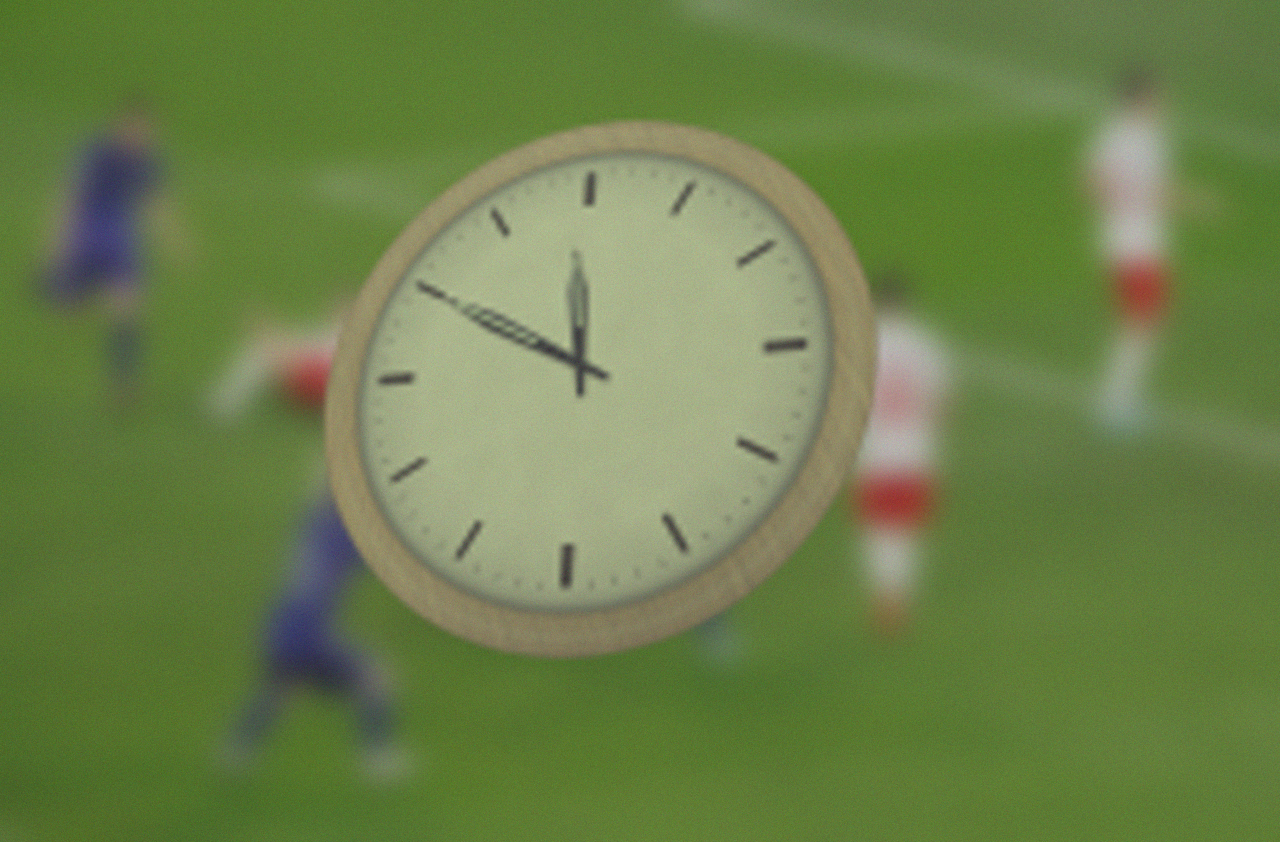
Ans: 11:50
